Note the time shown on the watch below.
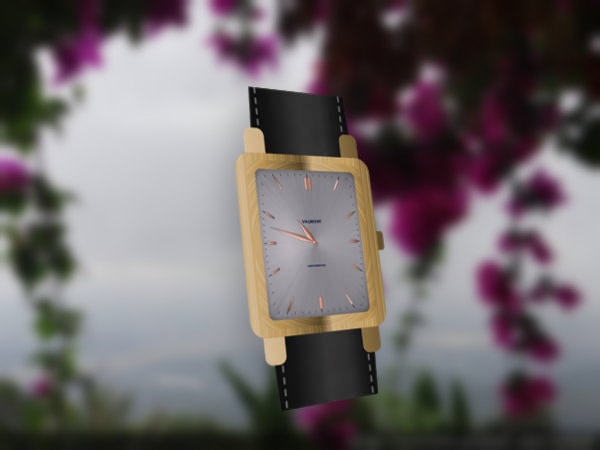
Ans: 10:48
